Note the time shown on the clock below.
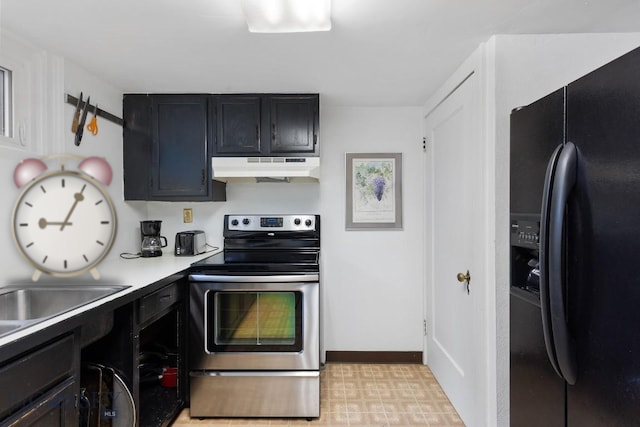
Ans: 9:05
